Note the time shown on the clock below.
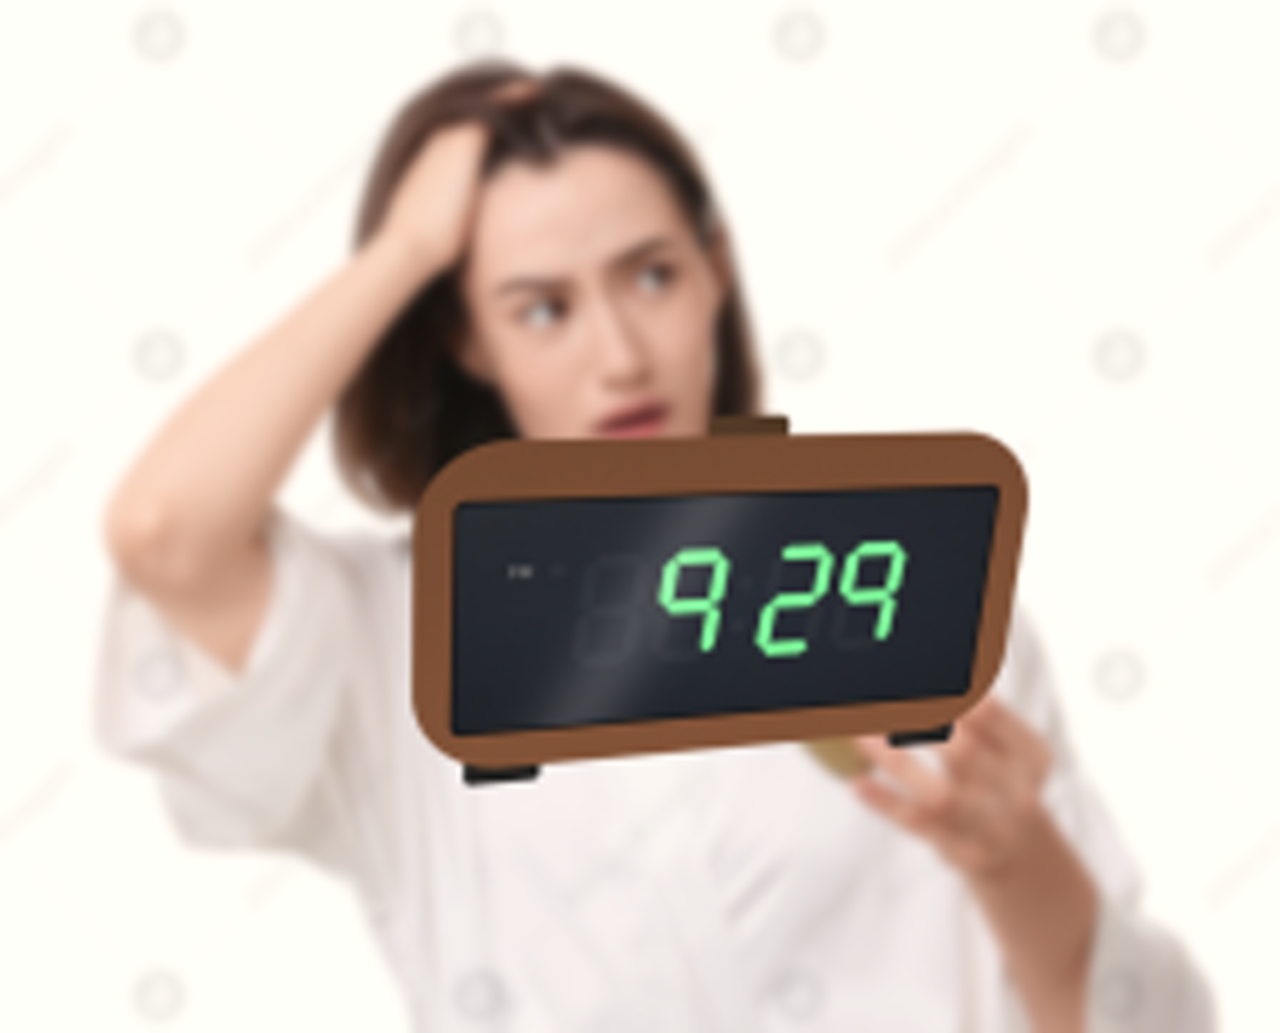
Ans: 9:29
